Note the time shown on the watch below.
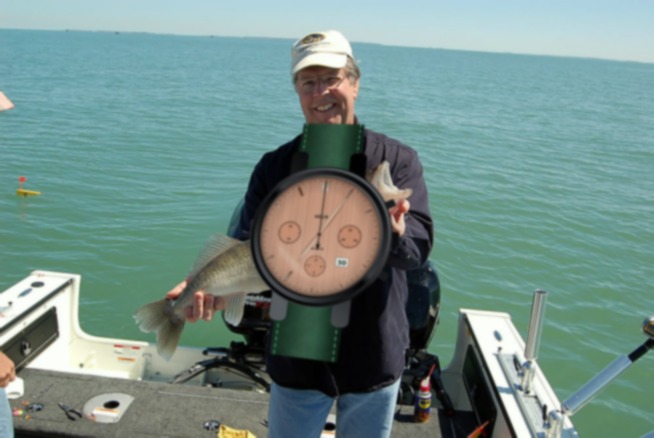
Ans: 7:05
